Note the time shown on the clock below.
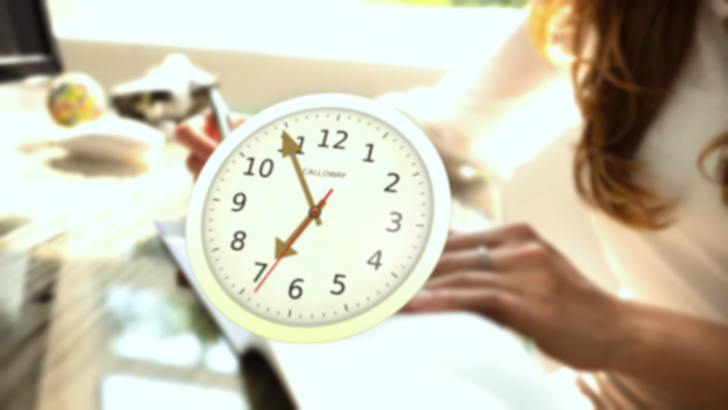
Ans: 6:54:34
